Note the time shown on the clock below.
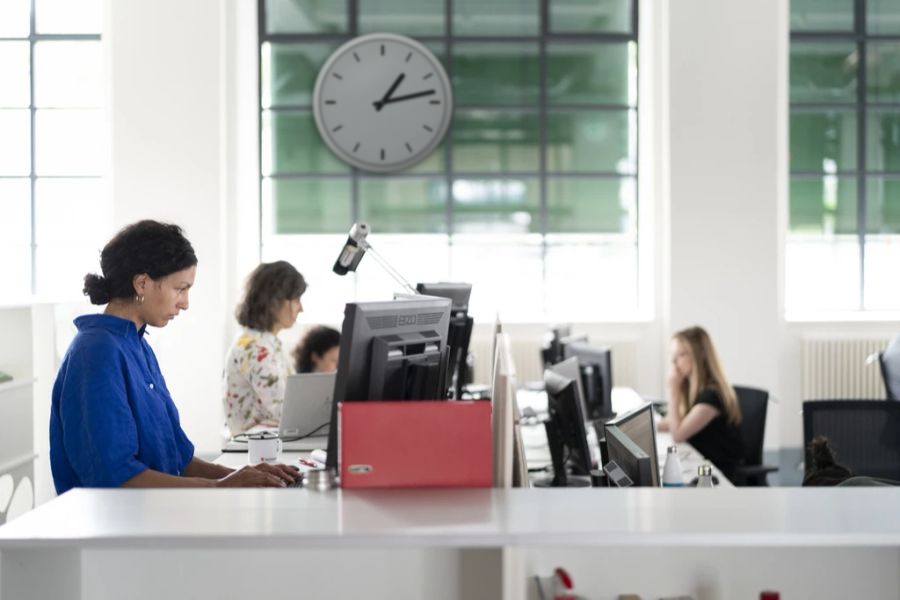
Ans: 1:13
